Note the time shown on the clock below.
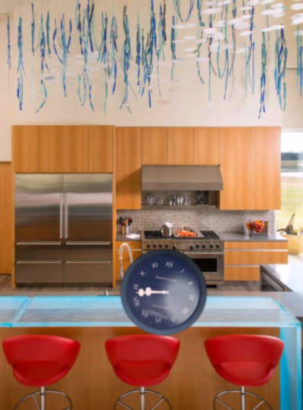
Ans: 8:43
